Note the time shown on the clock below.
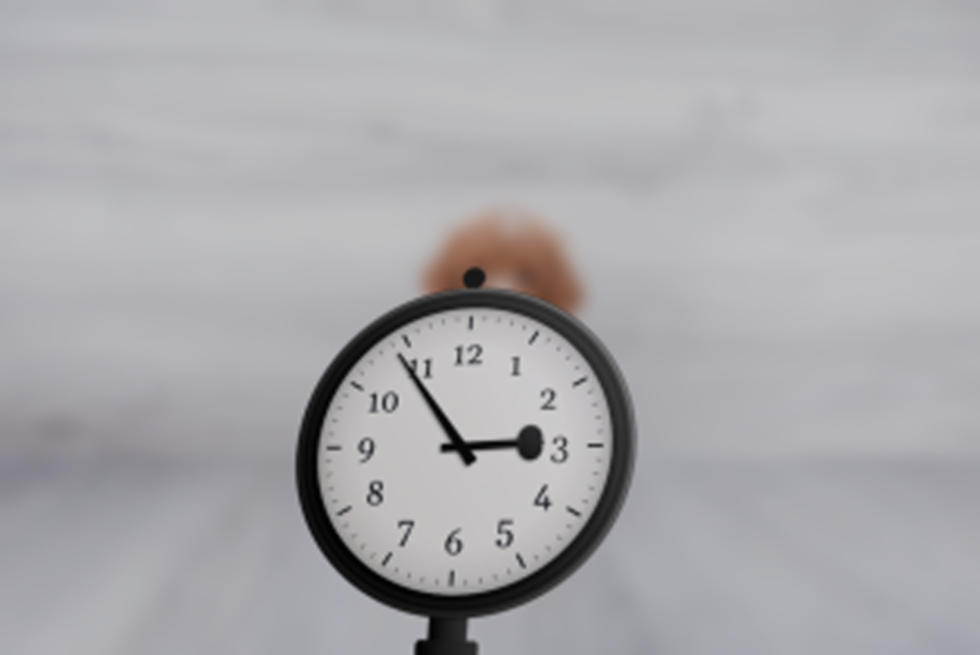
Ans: 2:54
